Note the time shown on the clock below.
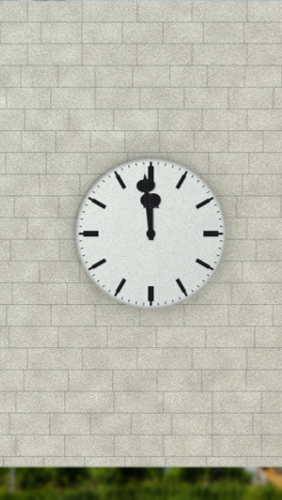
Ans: 11:59
